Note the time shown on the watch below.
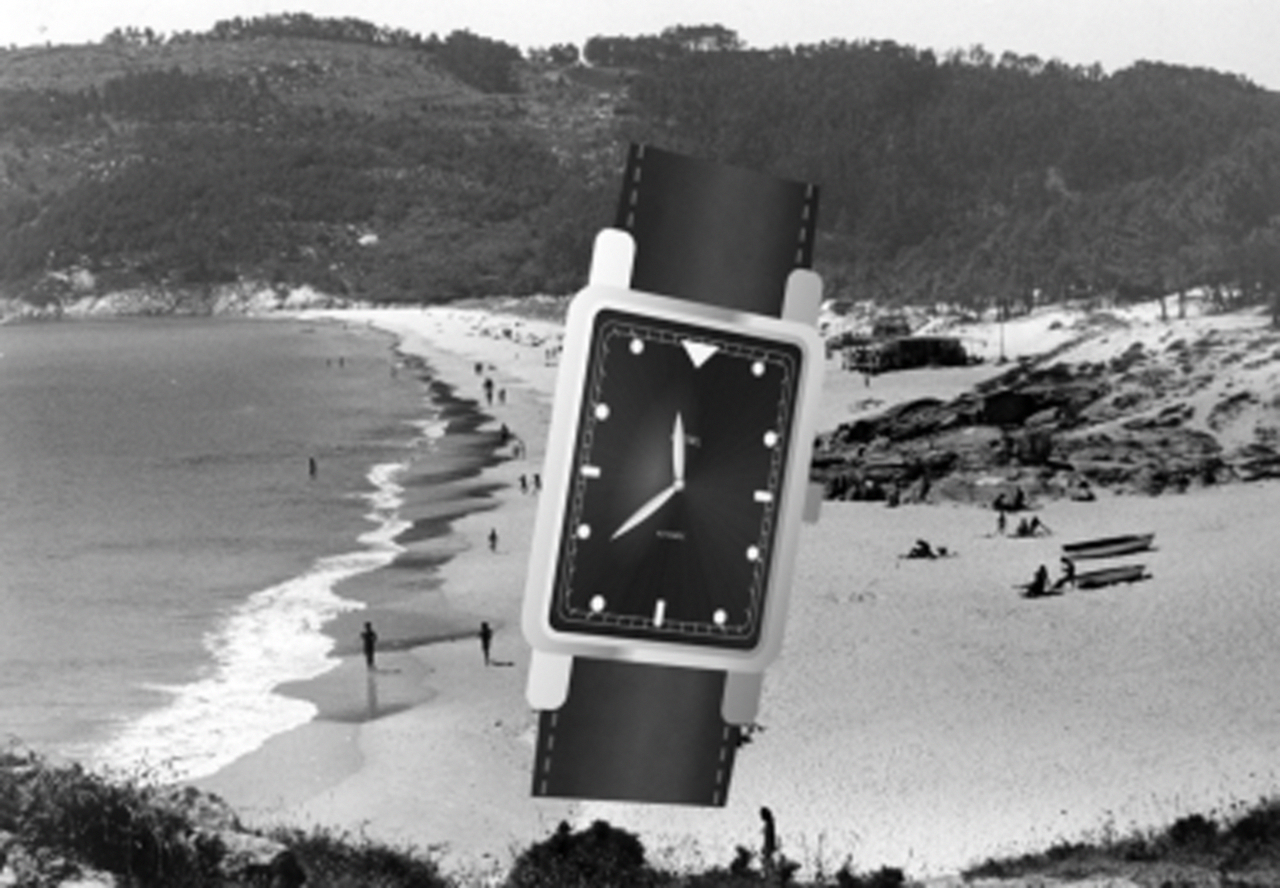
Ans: 11:38
